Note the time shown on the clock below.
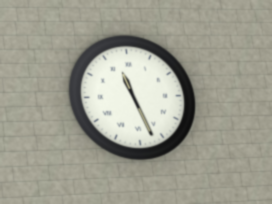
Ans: 11:27
